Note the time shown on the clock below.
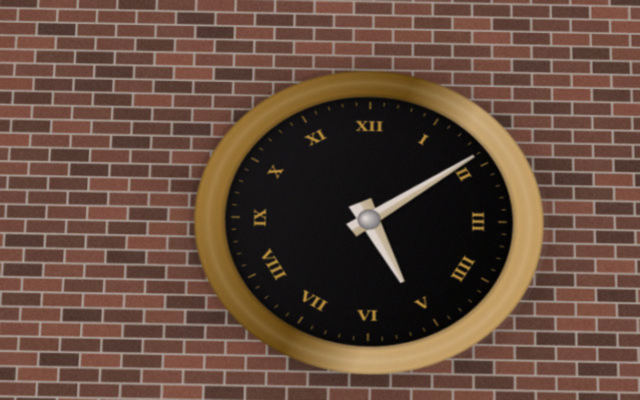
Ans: 5:09
